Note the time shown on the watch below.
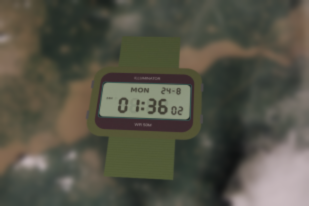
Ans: 1:36:02
